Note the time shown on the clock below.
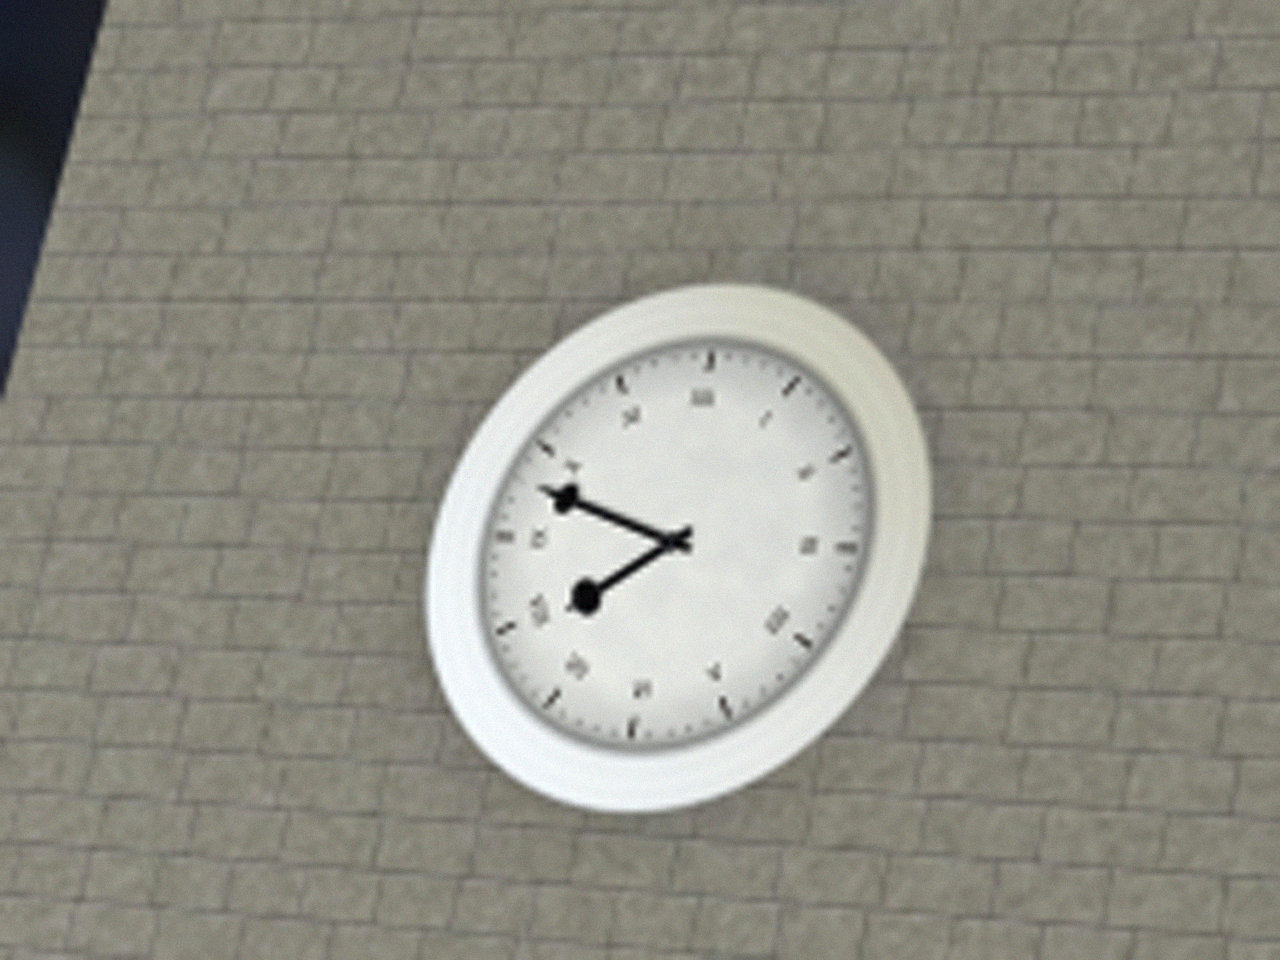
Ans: 7:48
